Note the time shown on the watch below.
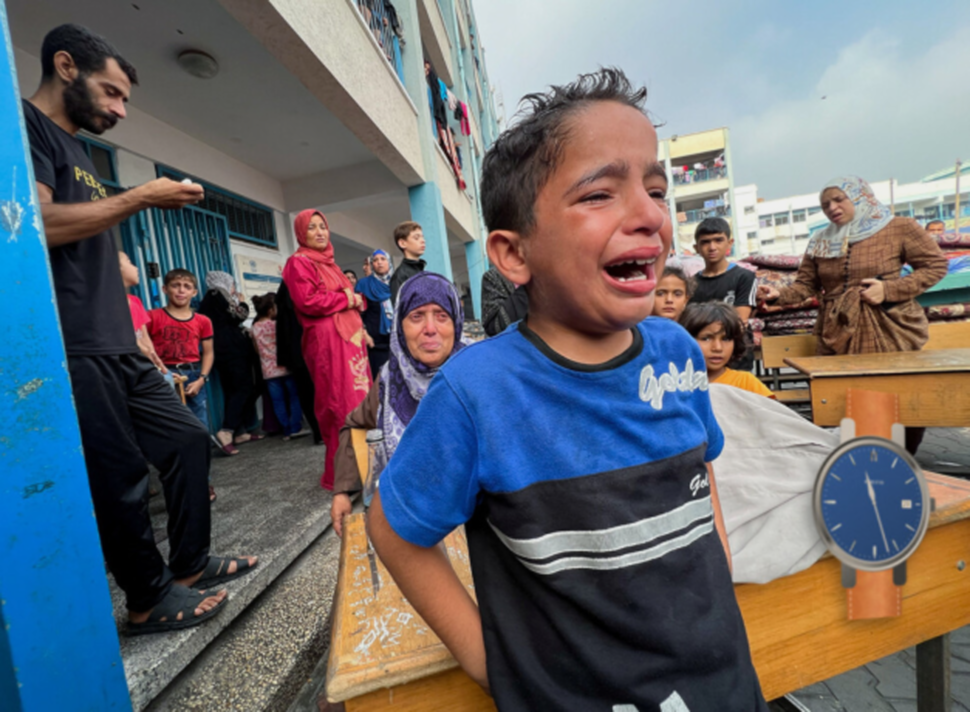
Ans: 11:27
